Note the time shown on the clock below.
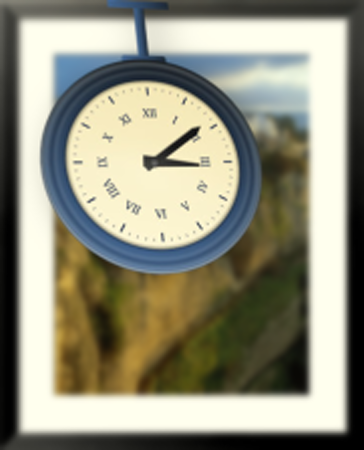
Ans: 3:09
